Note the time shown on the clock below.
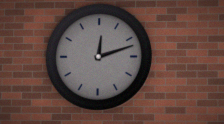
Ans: 12:12
